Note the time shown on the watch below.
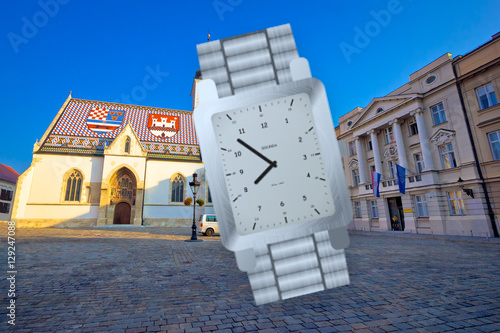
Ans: 7:53
